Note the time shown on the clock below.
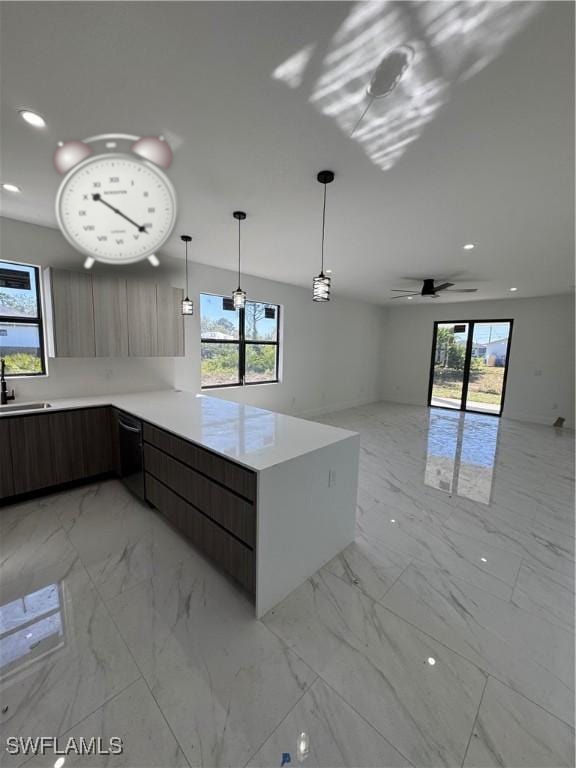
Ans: 10:22
